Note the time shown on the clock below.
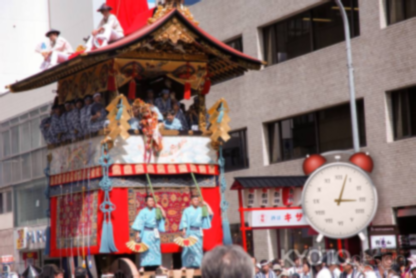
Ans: 3:03
